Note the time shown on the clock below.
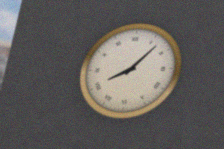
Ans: 8:07
